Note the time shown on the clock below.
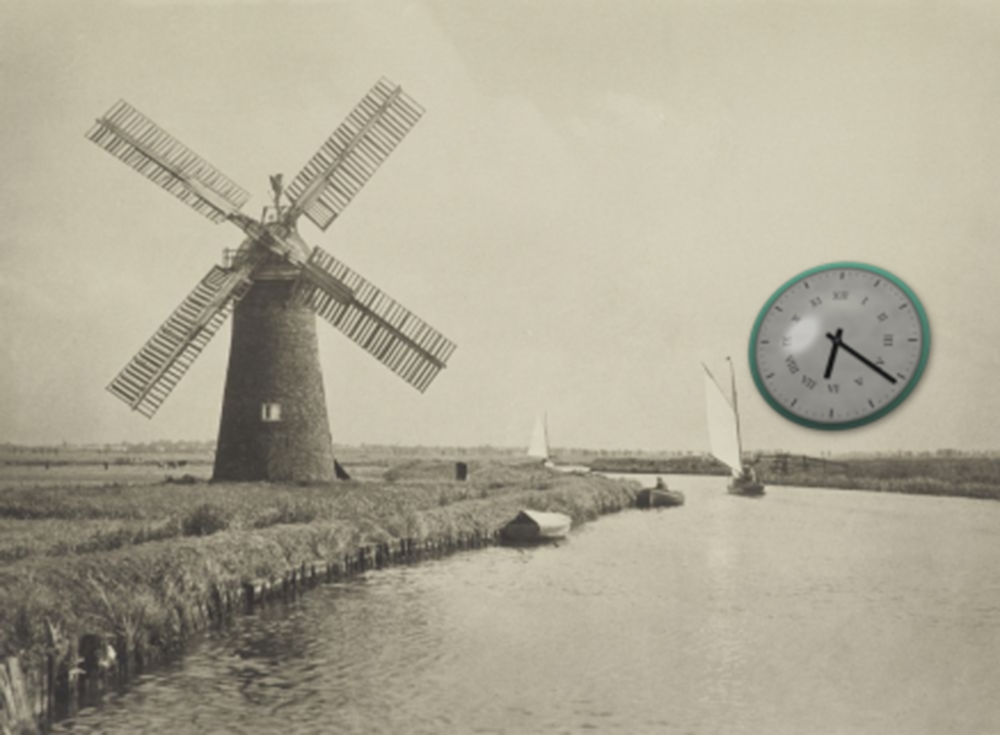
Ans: 6:21
